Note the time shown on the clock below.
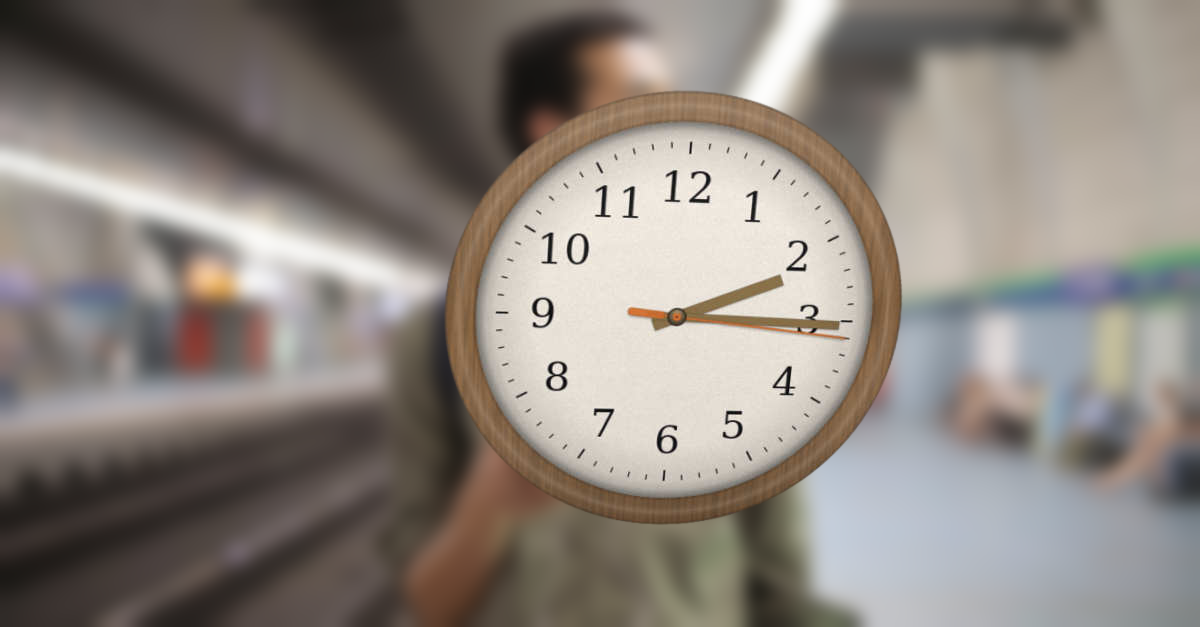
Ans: 2:15:16
